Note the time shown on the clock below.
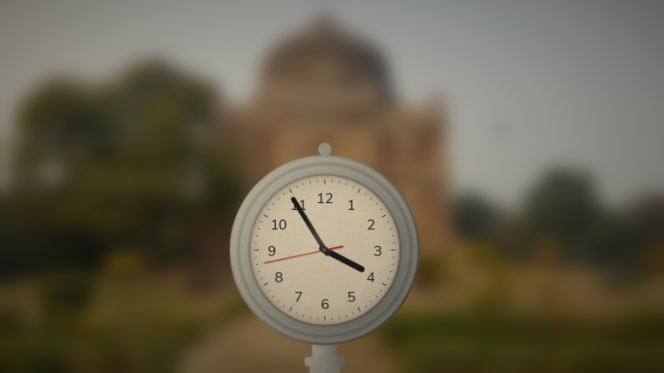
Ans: 3:54:43
